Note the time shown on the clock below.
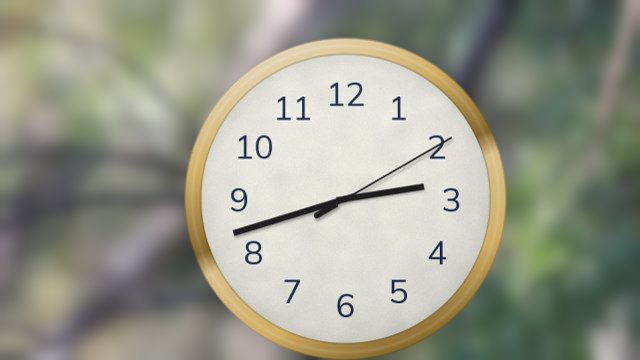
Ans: 2:42:10
